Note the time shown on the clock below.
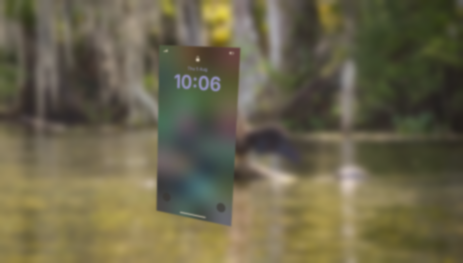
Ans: 10:06
